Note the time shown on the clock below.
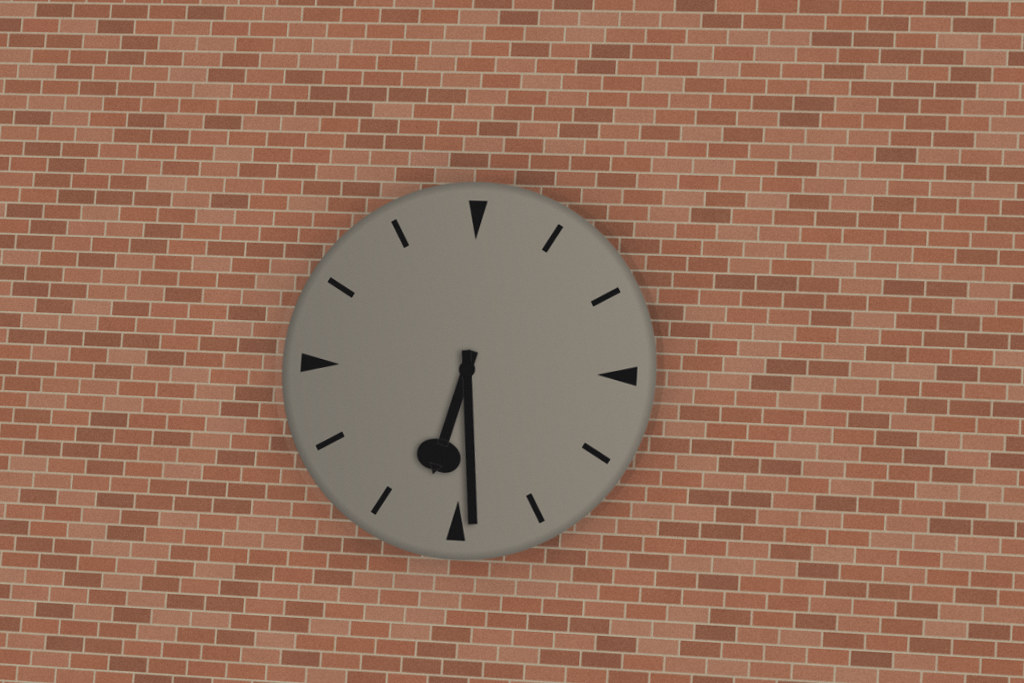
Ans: 6:29
